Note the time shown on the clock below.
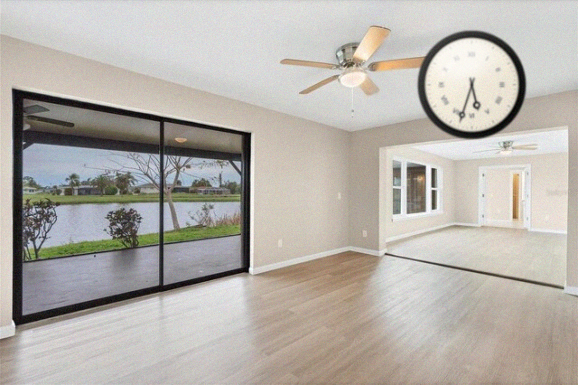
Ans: 5:33
